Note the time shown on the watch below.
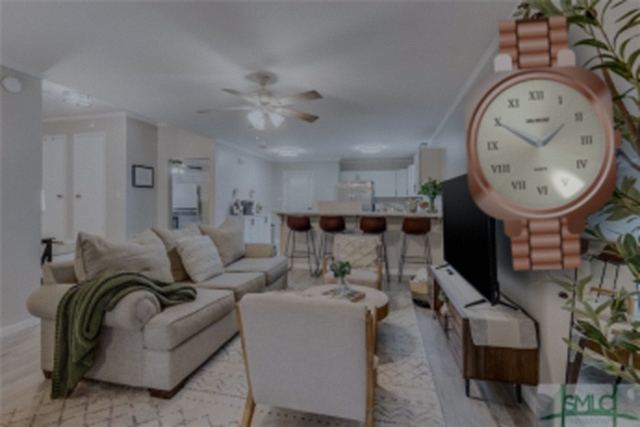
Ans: 1:50
